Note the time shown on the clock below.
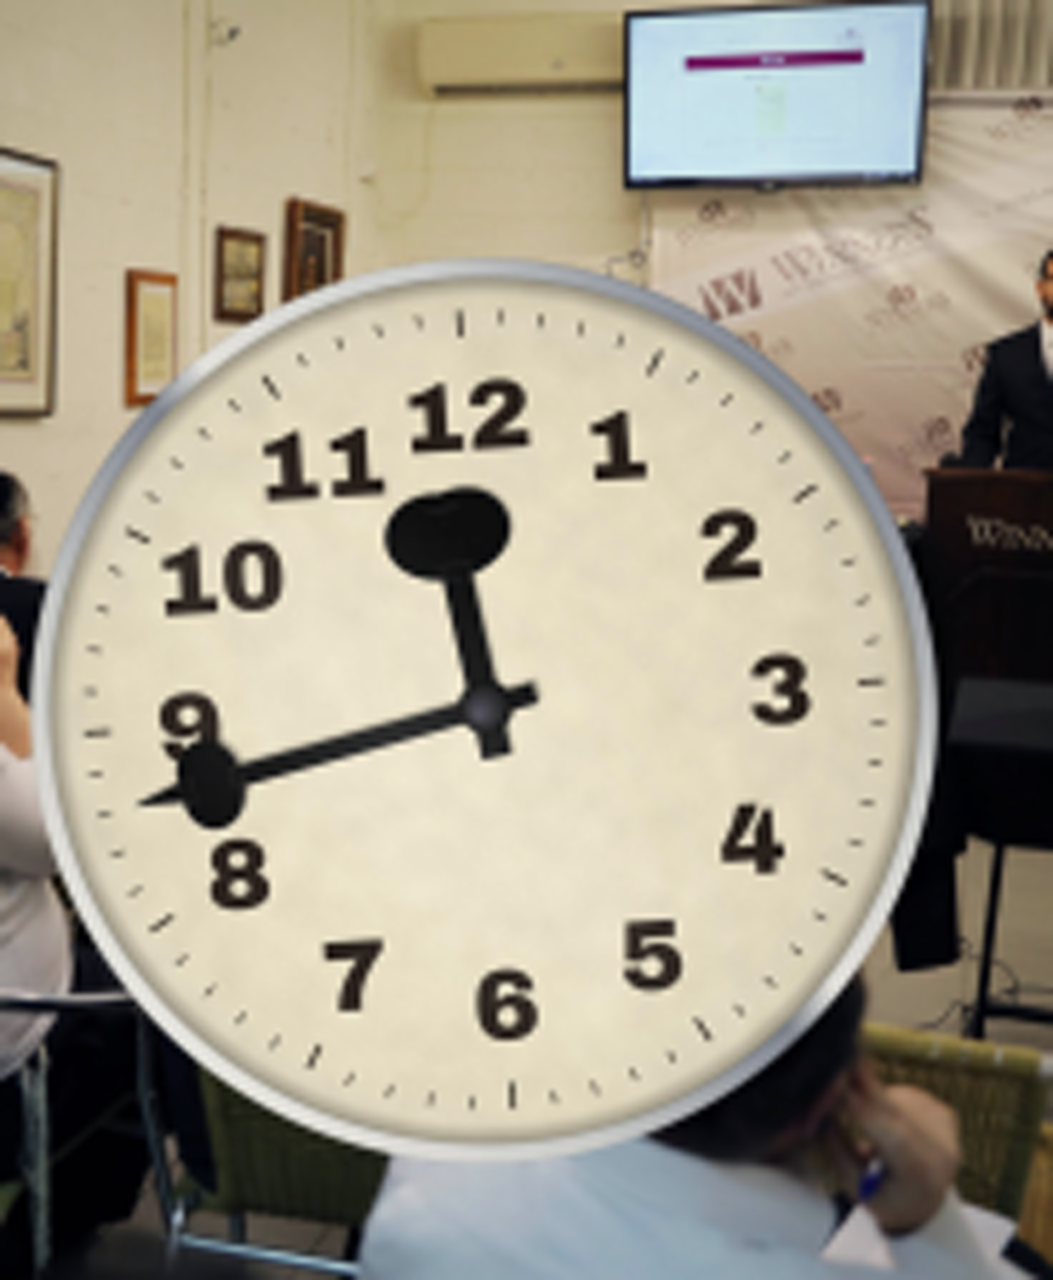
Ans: 11:43
